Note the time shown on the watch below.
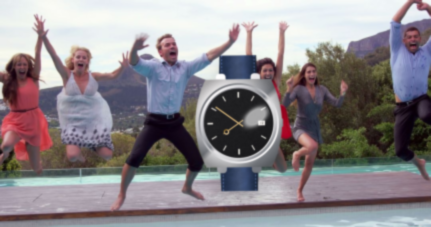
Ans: 7:51
